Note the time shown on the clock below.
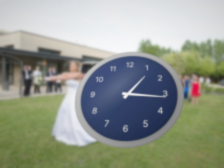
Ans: 1:16
